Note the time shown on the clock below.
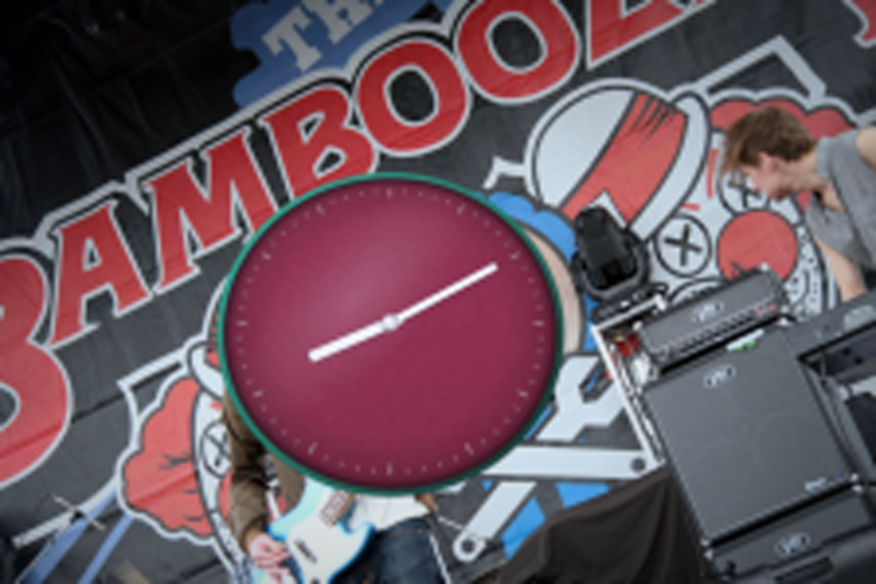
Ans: 8:10
